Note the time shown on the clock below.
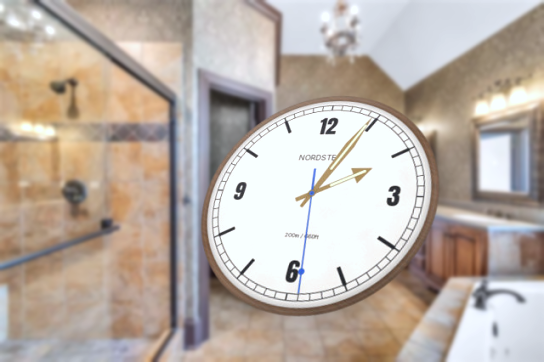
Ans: 2:04:29
